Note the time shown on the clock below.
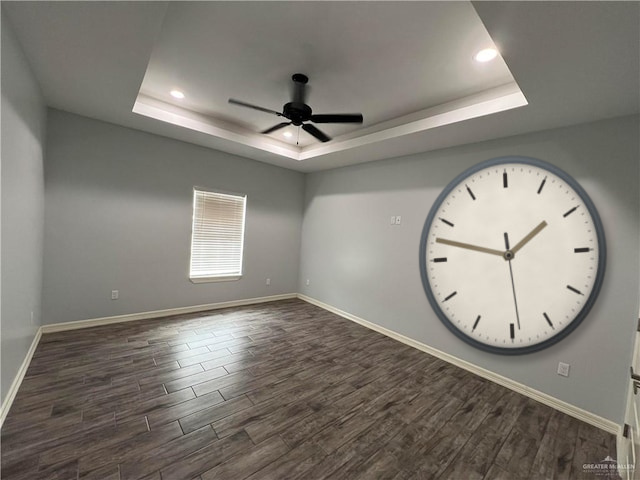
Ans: 1:47:29
